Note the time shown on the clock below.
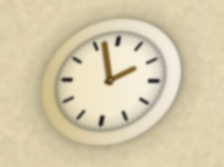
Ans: 1:57
